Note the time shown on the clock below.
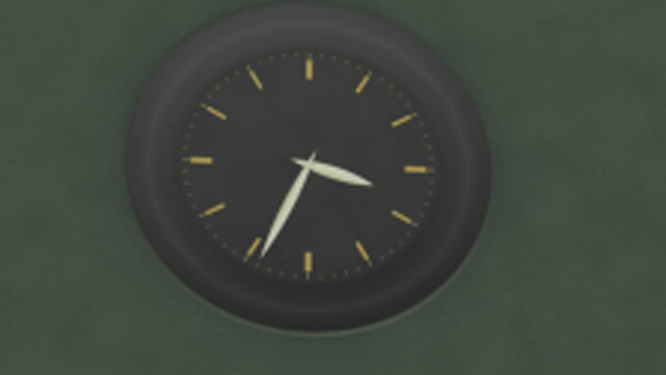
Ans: 3:34
